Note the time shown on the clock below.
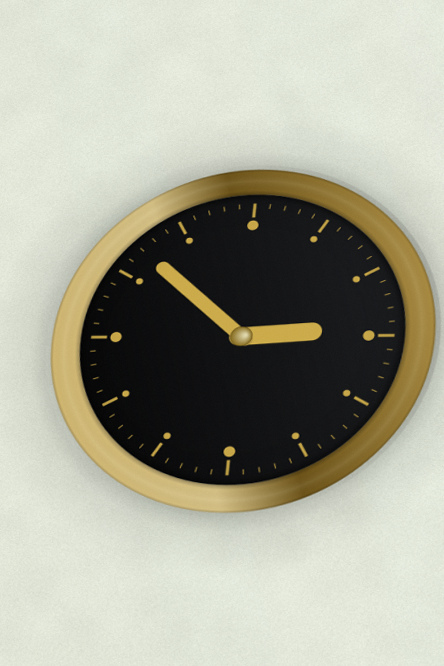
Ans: 2:52
